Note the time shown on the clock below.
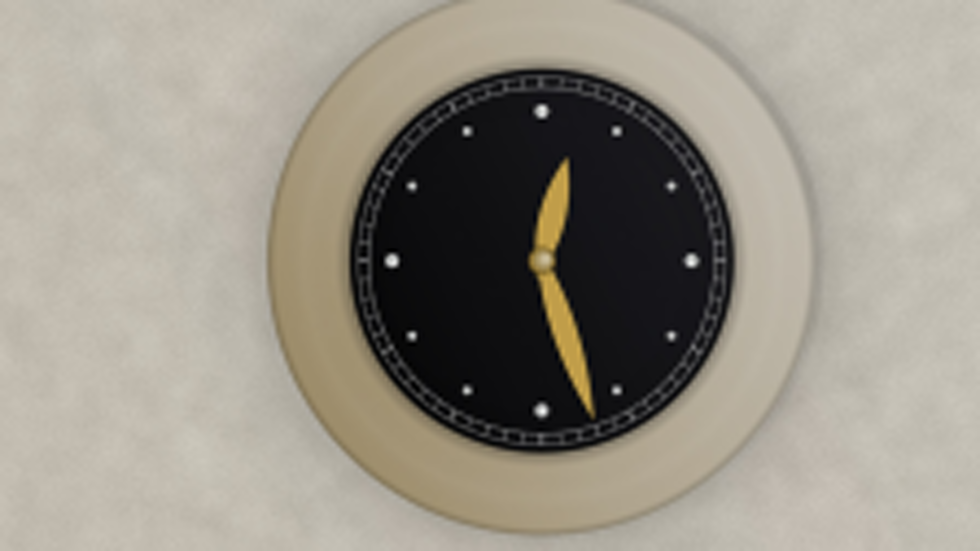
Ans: 12:27
